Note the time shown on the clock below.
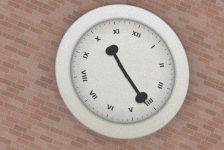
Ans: 10:21
